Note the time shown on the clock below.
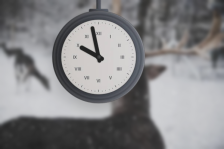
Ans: 9:58
